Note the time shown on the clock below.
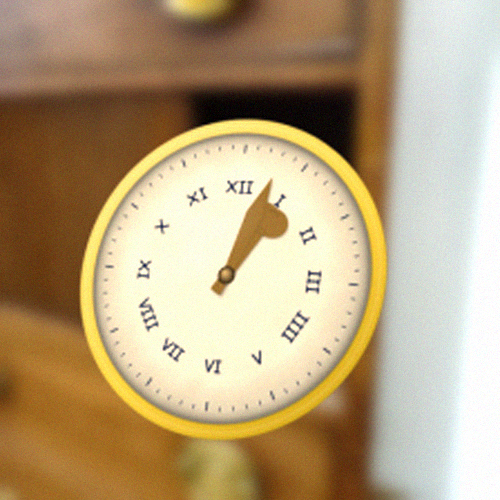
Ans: 1:03
